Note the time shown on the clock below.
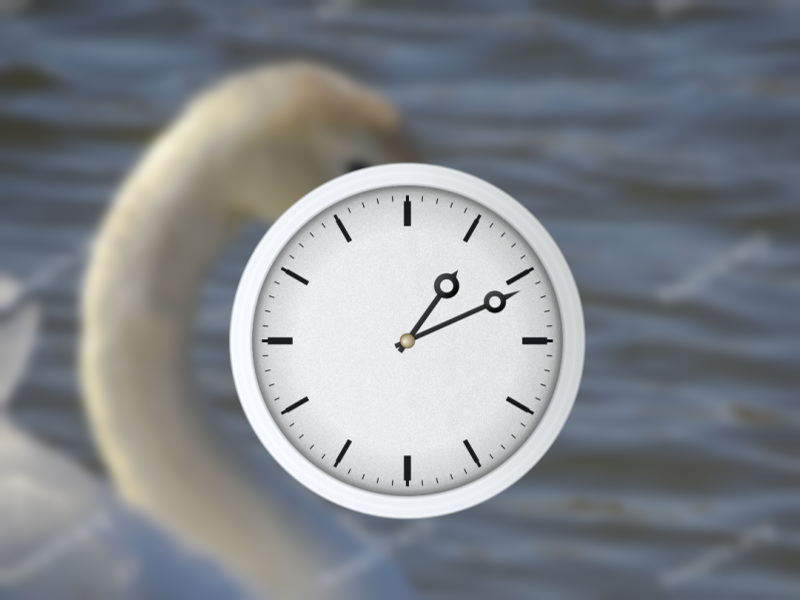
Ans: 1:11
